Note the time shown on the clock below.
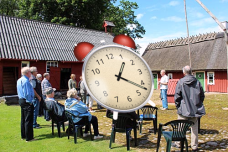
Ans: 1:22
